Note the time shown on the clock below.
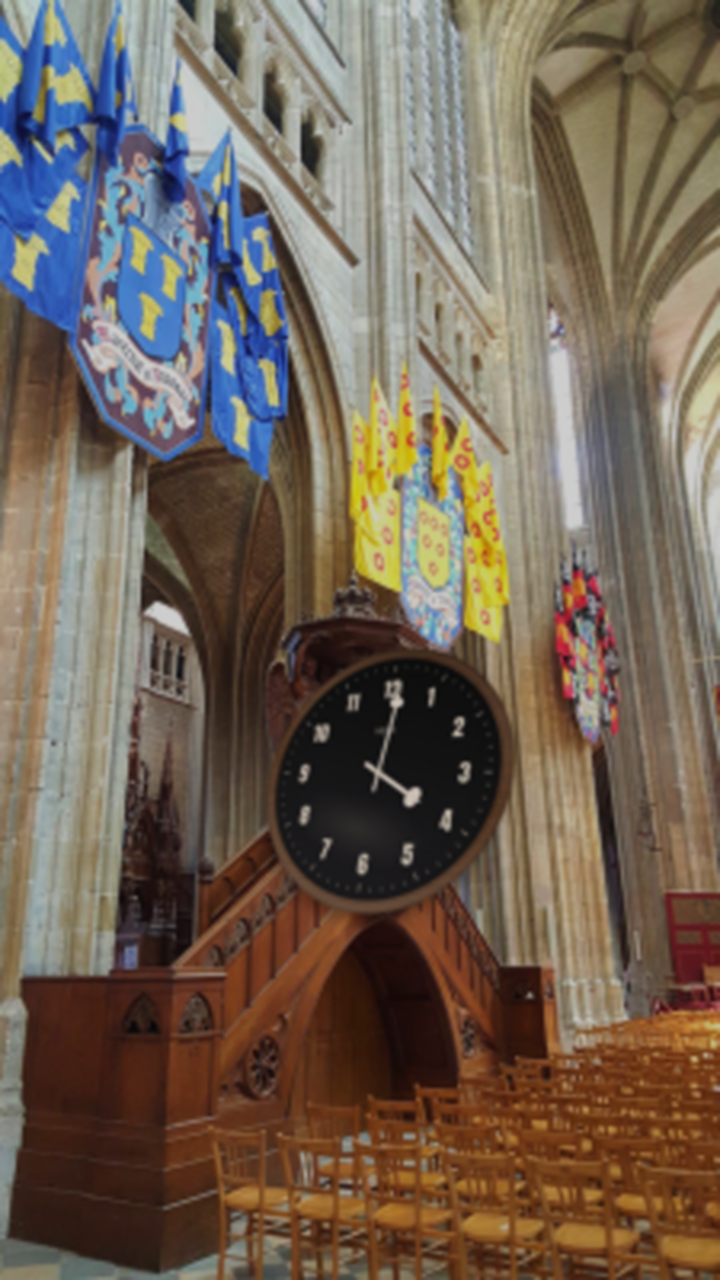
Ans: 4:01
